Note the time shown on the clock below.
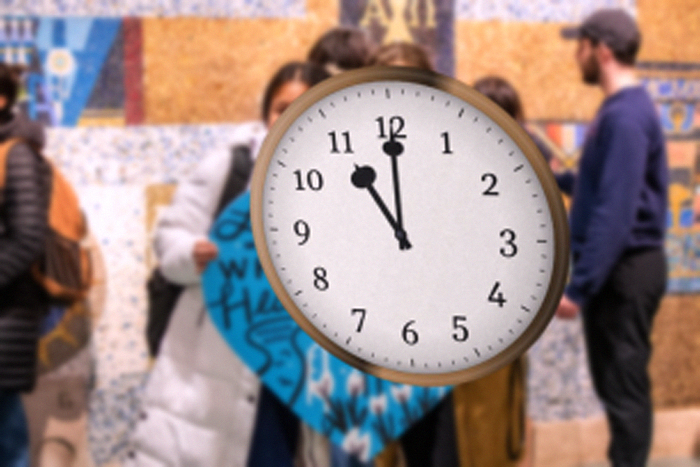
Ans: 11:00
